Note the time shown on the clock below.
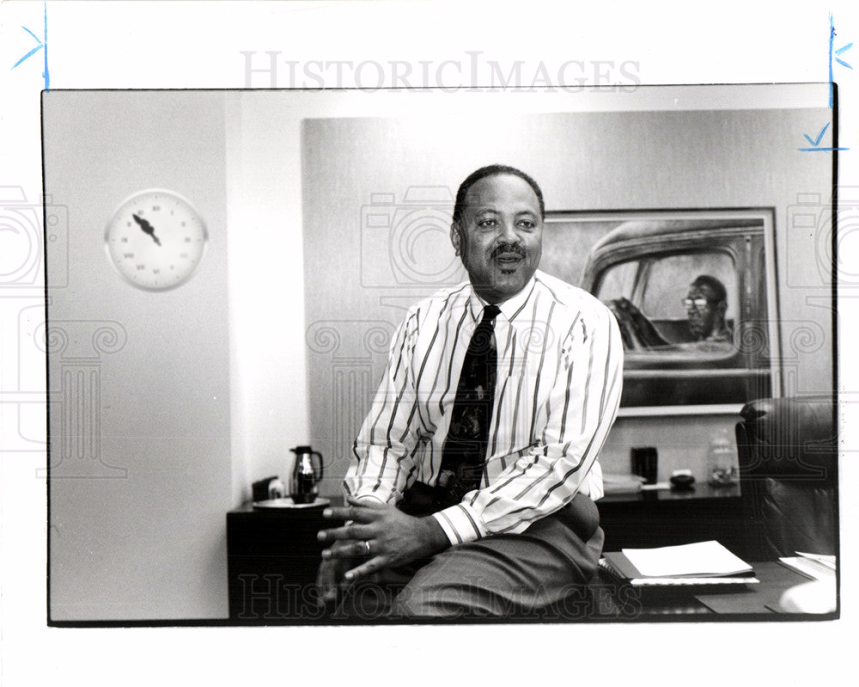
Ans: 10:53
